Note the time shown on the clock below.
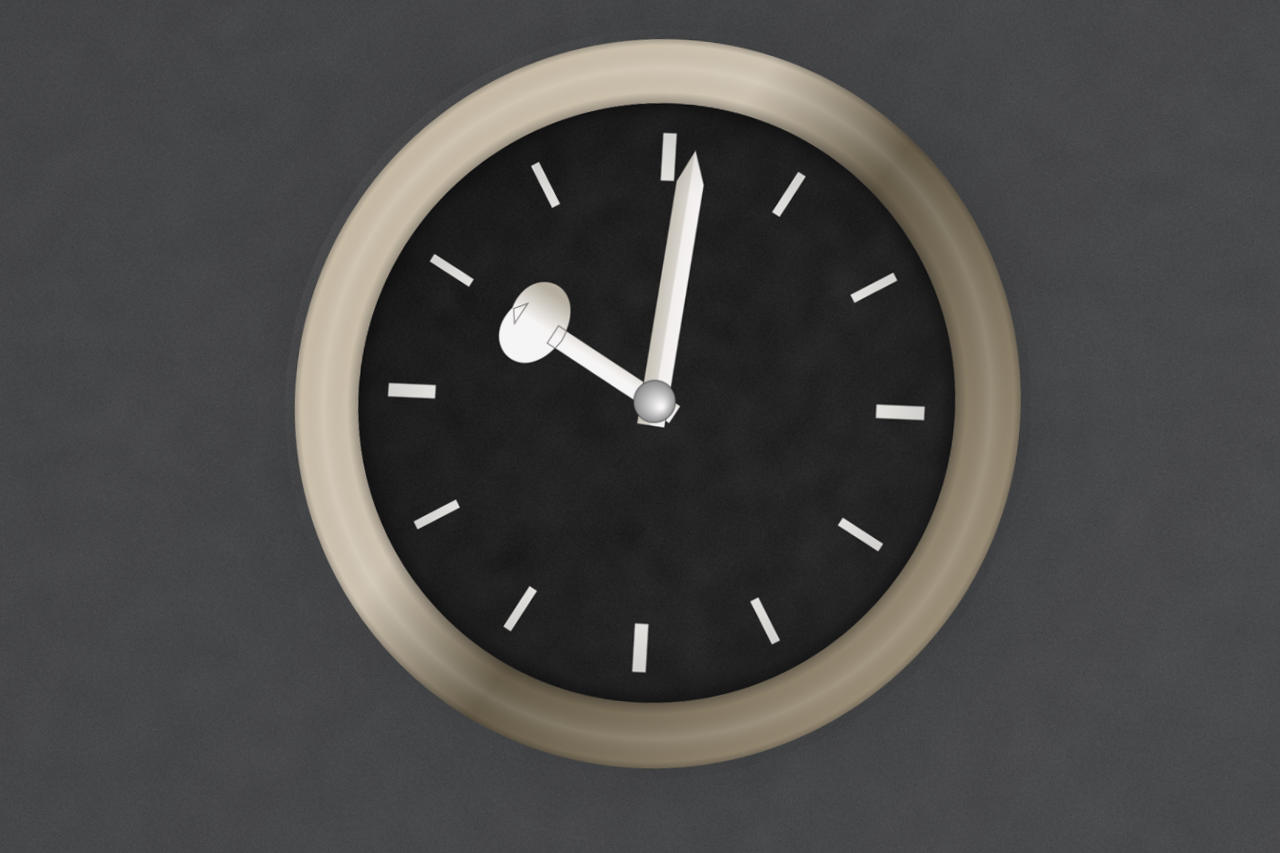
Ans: 10:01
